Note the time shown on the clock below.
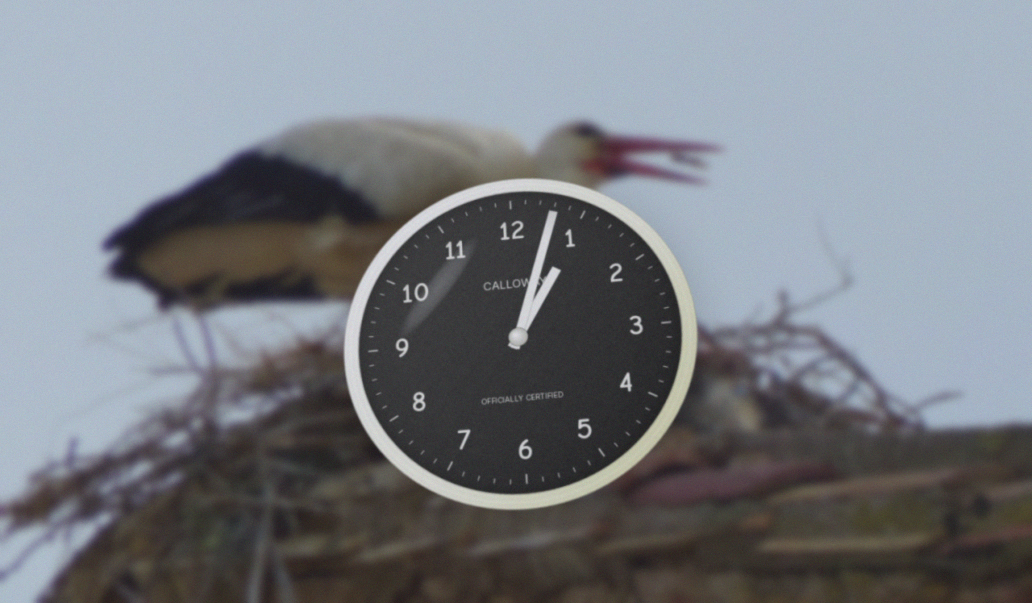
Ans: 1:03
